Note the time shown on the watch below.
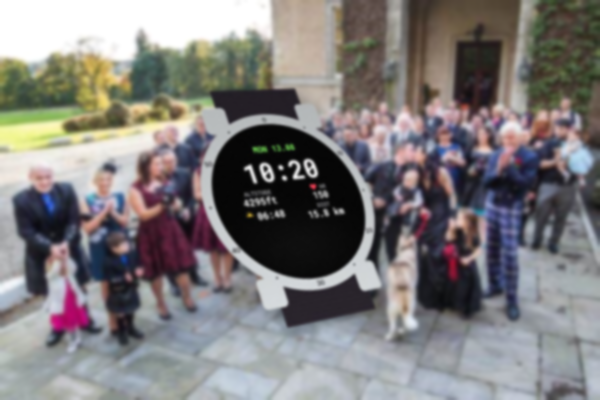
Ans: 10:20
